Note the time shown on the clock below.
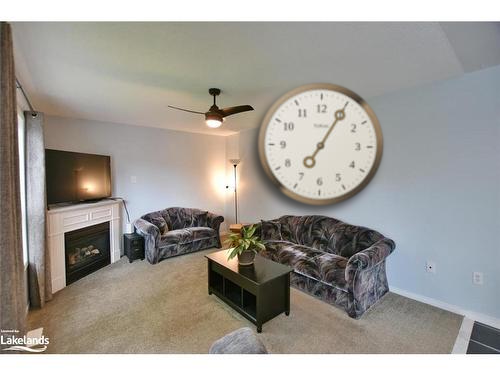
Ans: 7:05
